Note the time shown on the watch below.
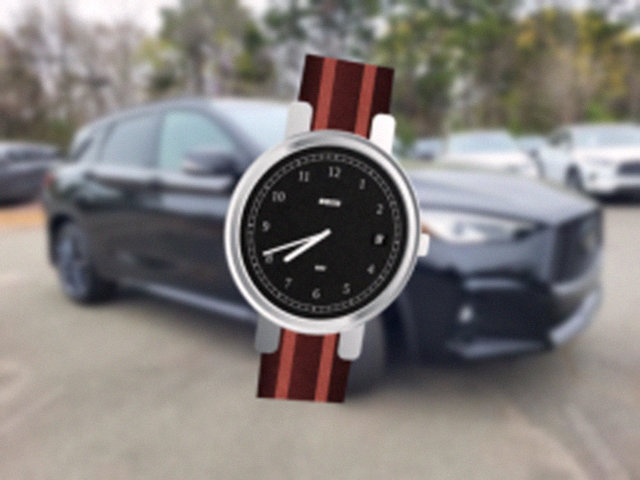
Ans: 7:41
